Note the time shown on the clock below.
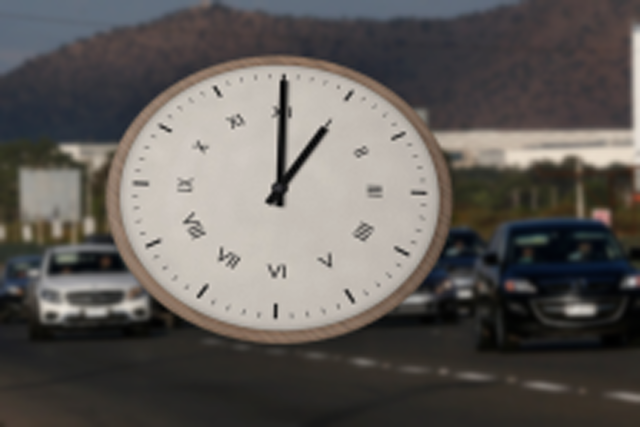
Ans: 1:00
